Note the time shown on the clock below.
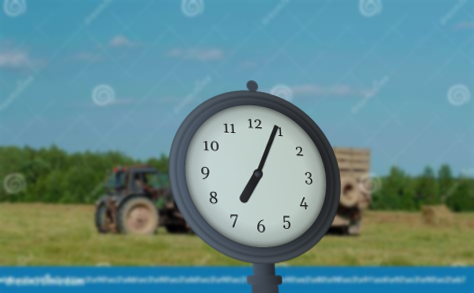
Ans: 7:04
